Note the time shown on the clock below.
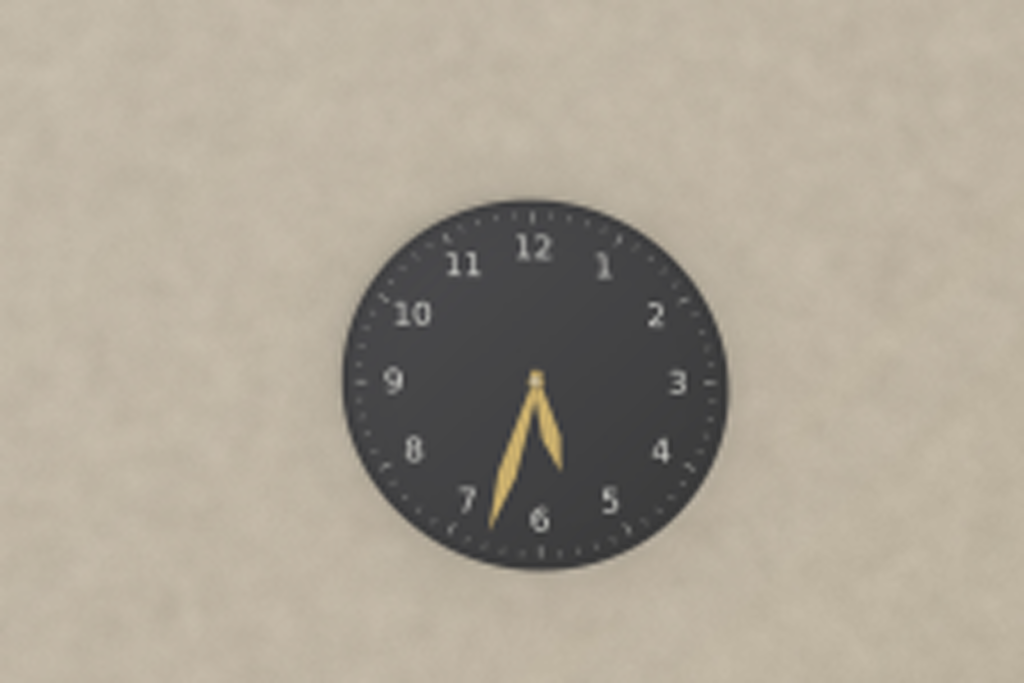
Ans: 5:33
